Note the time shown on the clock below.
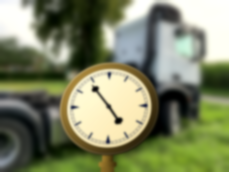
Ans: 4:54
